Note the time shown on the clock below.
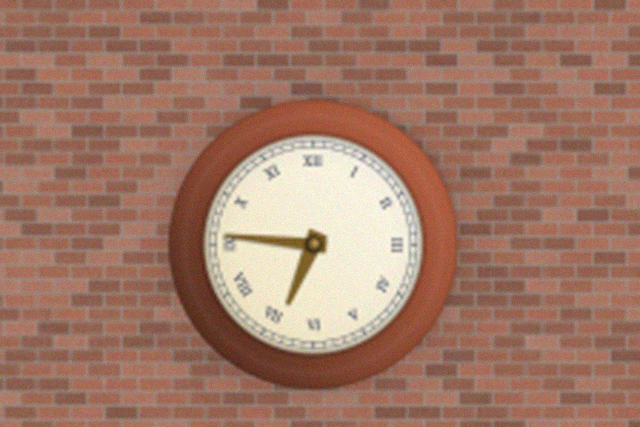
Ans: 6:46
